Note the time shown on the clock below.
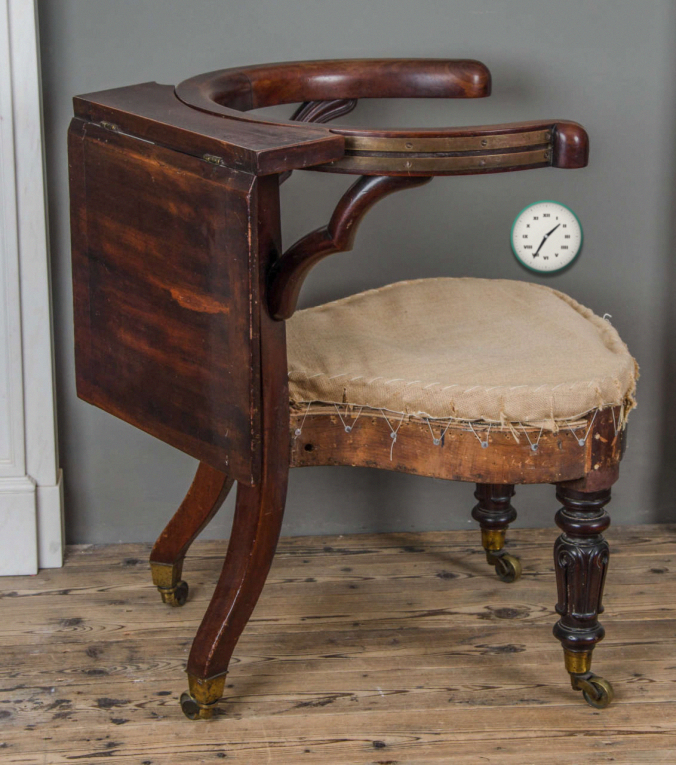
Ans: 1:35
